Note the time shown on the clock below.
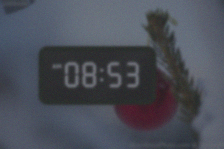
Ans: 8:53
